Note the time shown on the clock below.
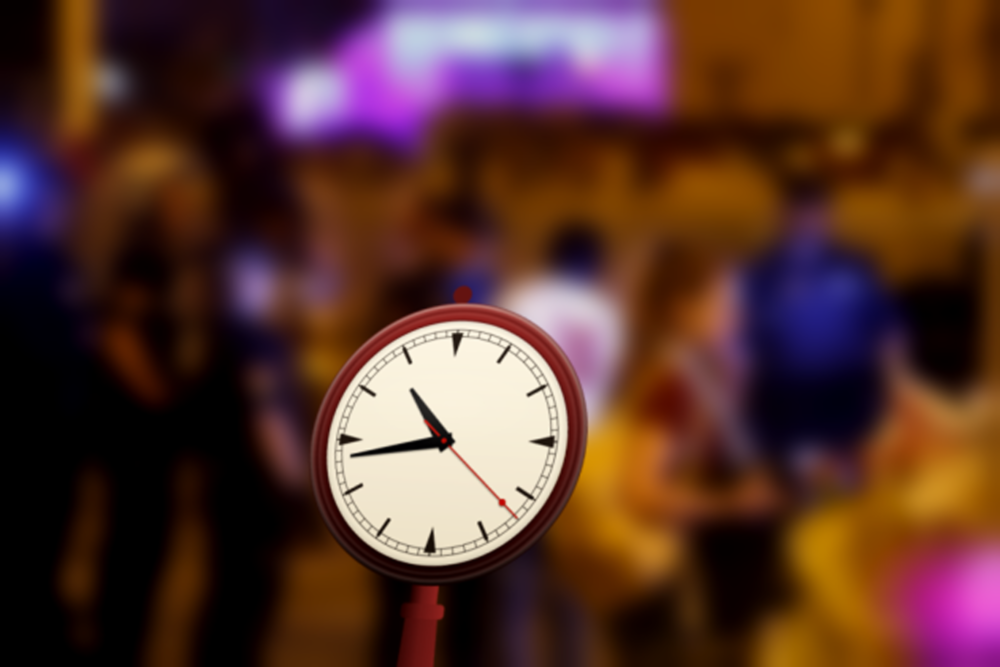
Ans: 10:43:22
